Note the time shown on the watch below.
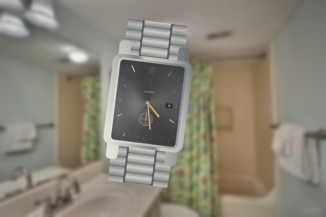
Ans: 4:28
